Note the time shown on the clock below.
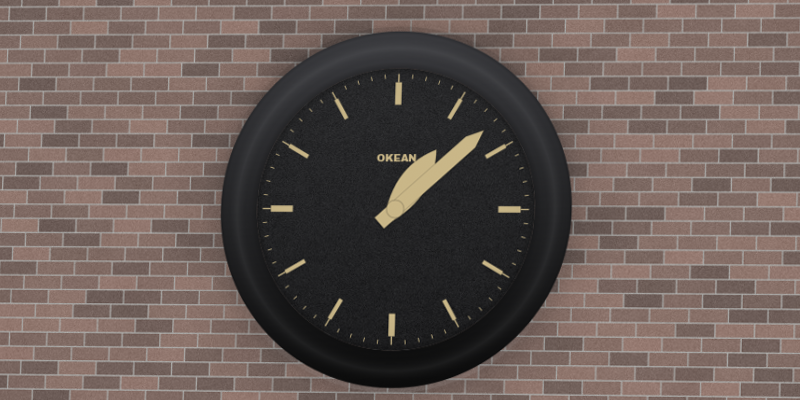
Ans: 1:08
